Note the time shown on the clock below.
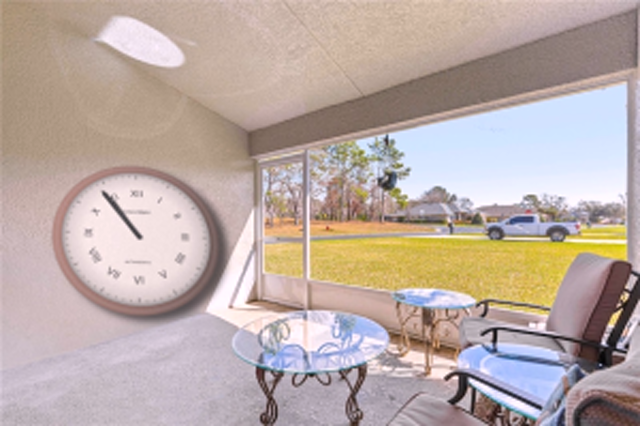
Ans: 10:54
